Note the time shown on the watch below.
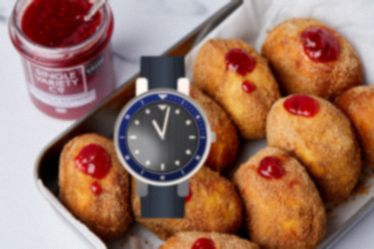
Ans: 11:02
